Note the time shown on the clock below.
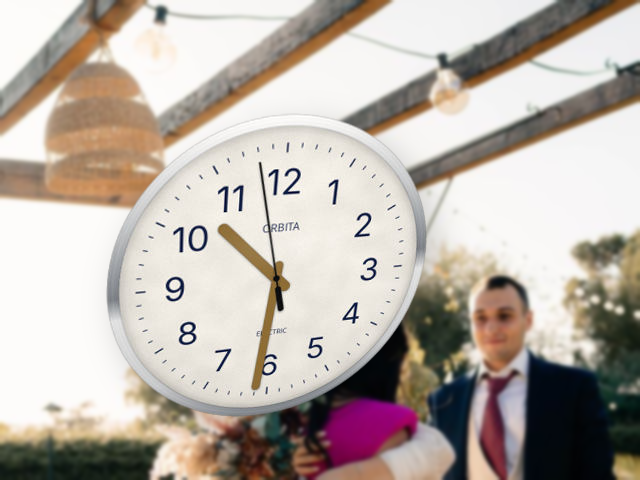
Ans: 10:30:58
